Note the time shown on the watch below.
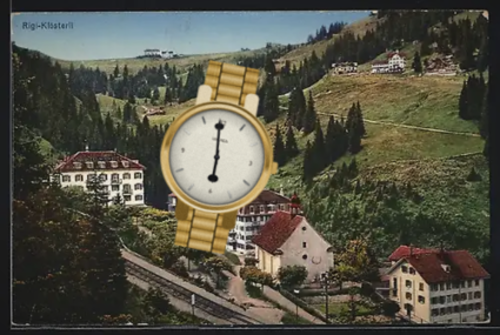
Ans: 5:59
